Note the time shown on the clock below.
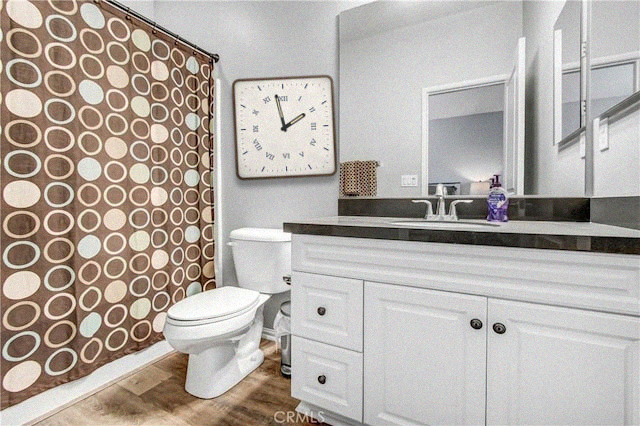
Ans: 1:58
